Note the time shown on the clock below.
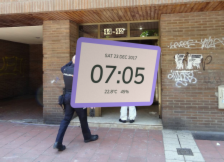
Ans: 7:05
